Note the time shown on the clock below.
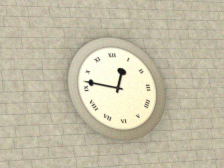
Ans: 12:47
